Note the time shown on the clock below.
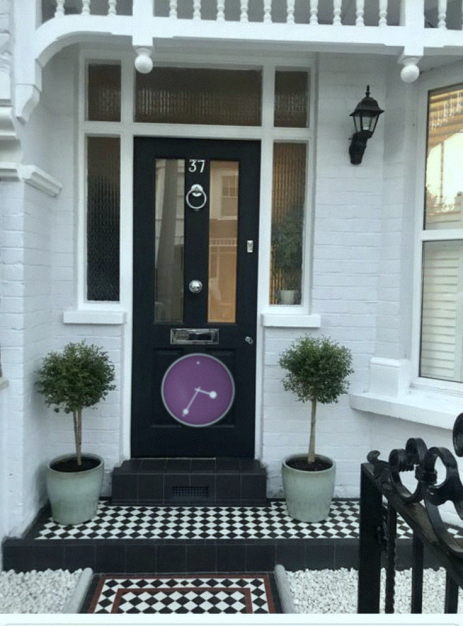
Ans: 3:35
